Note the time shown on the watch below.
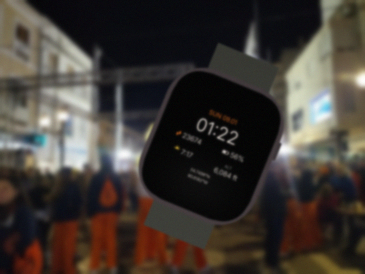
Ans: 1:22
